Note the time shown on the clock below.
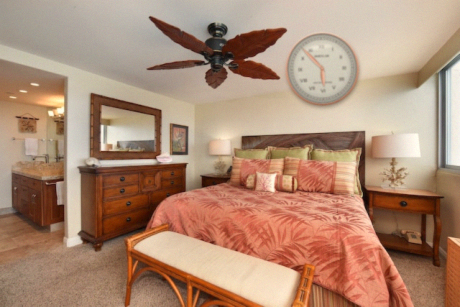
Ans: 5:53
